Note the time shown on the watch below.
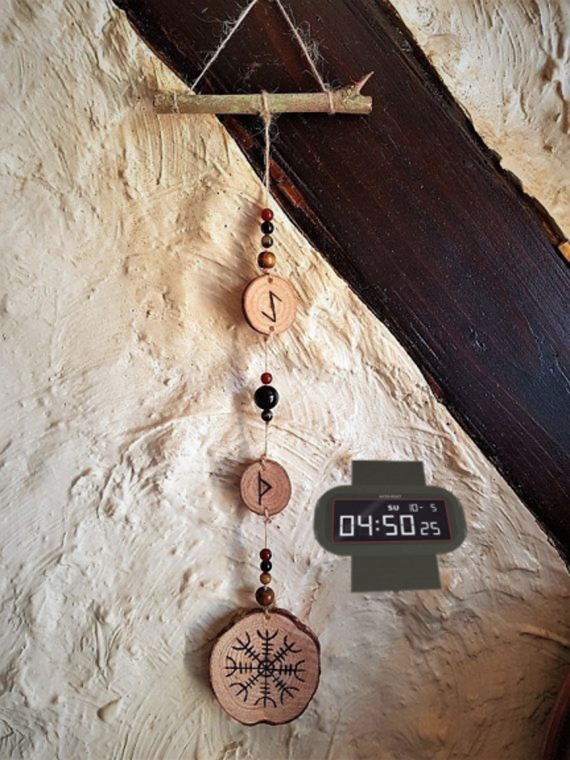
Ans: 4:50:25
